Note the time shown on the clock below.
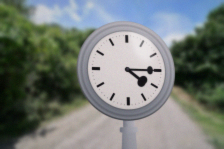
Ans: 4:15
